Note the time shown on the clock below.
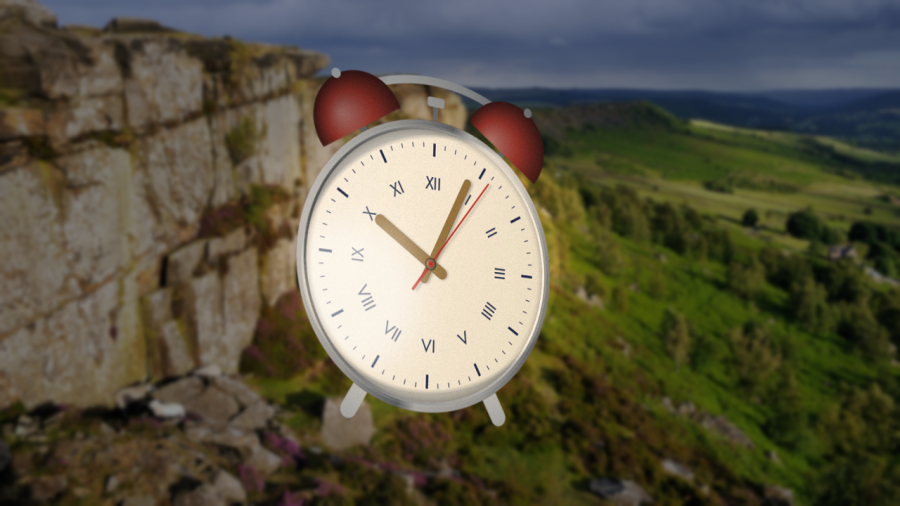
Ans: 10:04:06
